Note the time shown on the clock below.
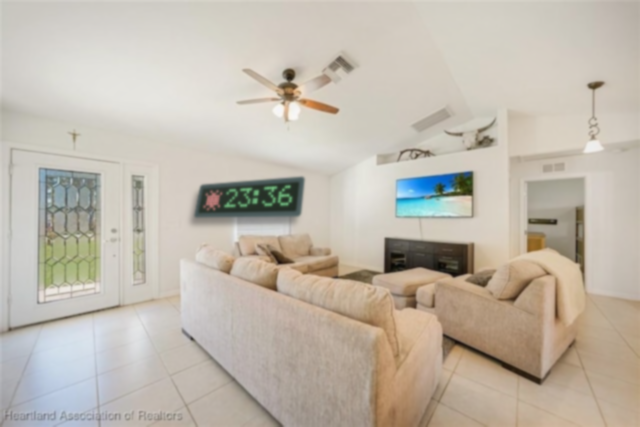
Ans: 23:36
